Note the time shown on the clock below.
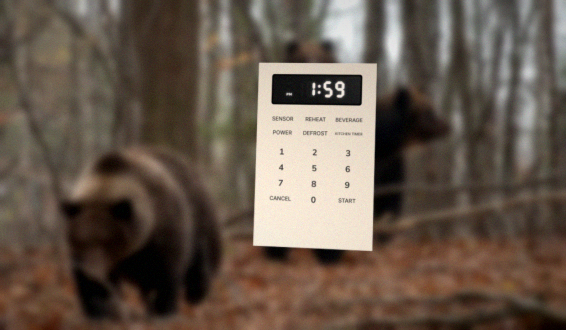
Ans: 1:59
